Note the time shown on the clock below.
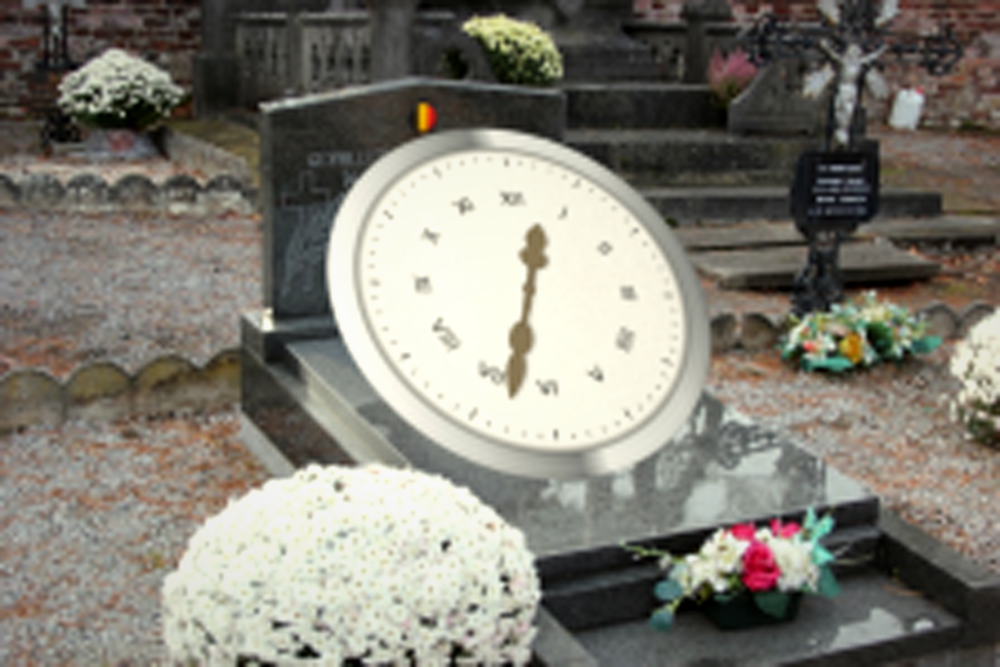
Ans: 12:33
